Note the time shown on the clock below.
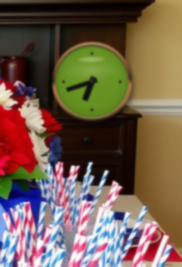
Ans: 6:42
